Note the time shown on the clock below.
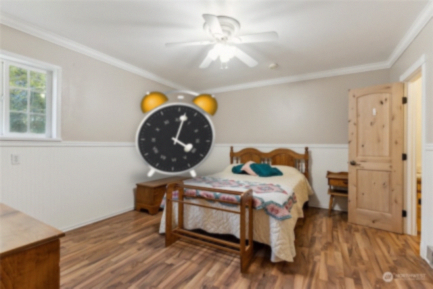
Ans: 4:02
